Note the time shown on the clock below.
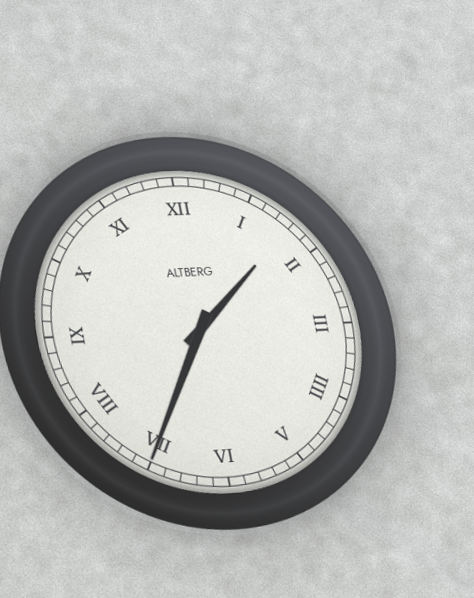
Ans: 1:35
